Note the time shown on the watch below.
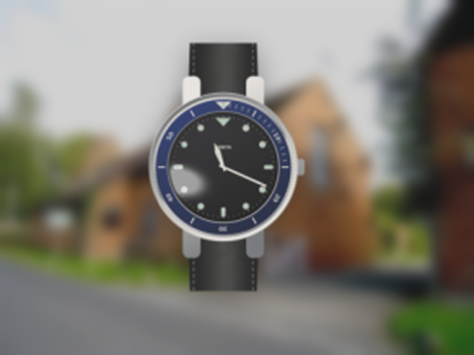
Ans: 11:19
